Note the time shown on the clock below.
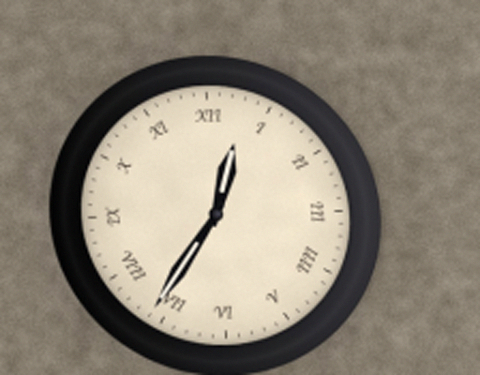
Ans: 12:36
